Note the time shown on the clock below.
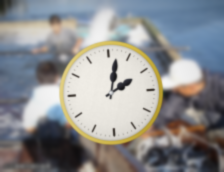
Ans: 2:02
